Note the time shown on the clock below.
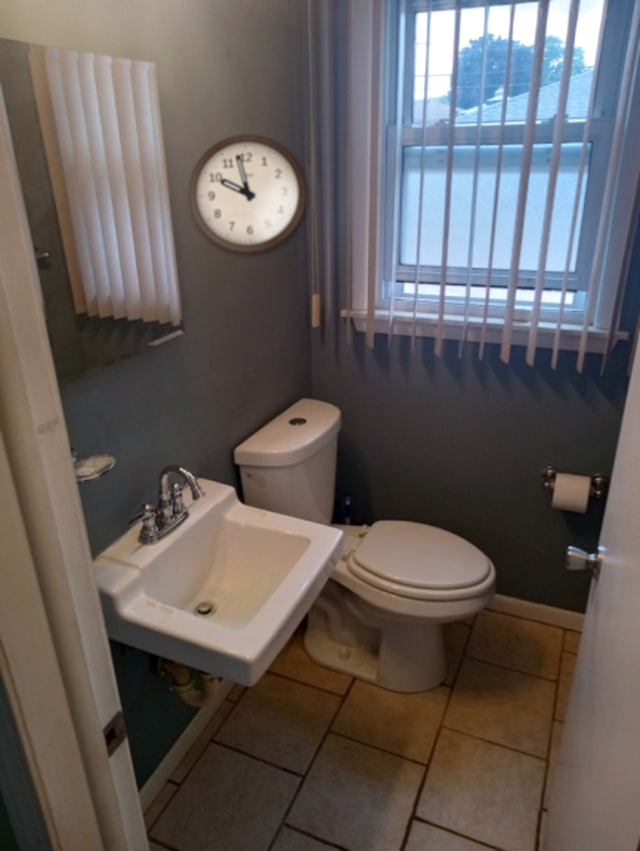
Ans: 9:58
